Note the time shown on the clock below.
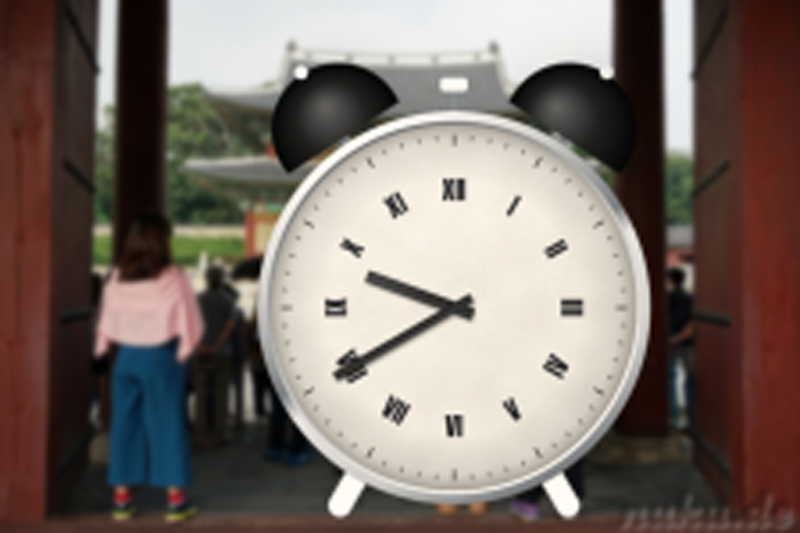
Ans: 9:40
